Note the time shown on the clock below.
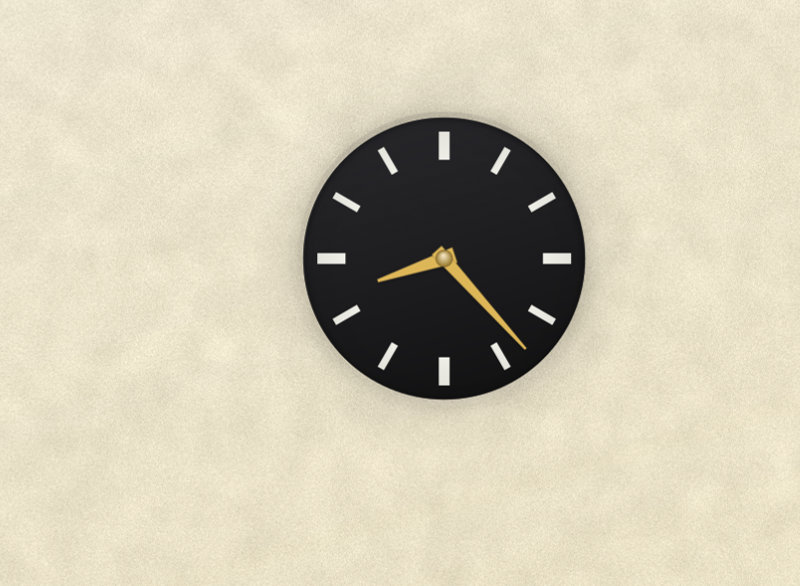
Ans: 8:23
